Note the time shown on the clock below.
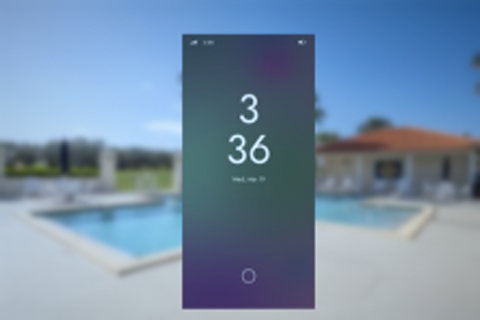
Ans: 3:36
